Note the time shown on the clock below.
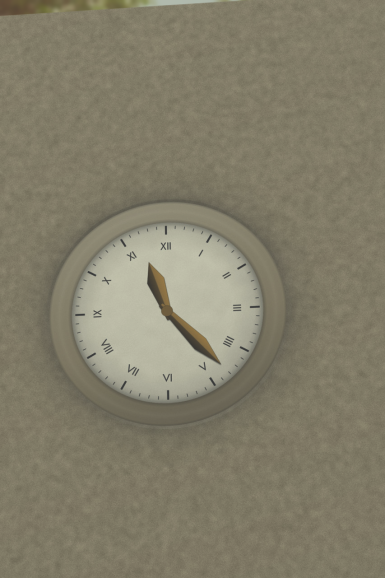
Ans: 11:23
